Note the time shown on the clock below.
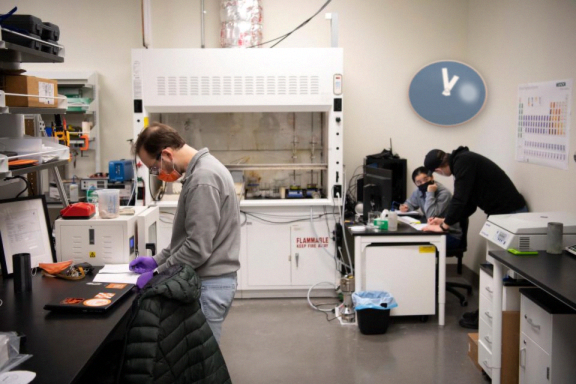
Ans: 12:59
